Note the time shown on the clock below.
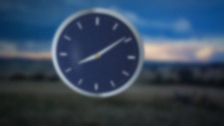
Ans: 8:09
